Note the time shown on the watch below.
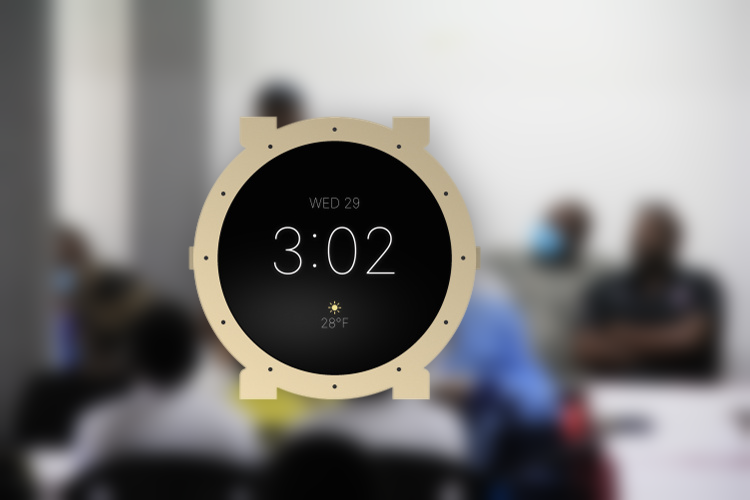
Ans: 3:02
